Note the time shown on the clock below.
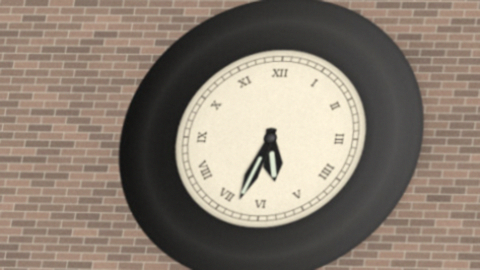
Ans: 5:33
